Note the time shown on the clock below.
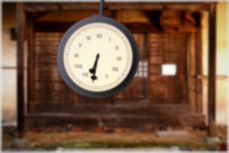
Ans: 6:31
